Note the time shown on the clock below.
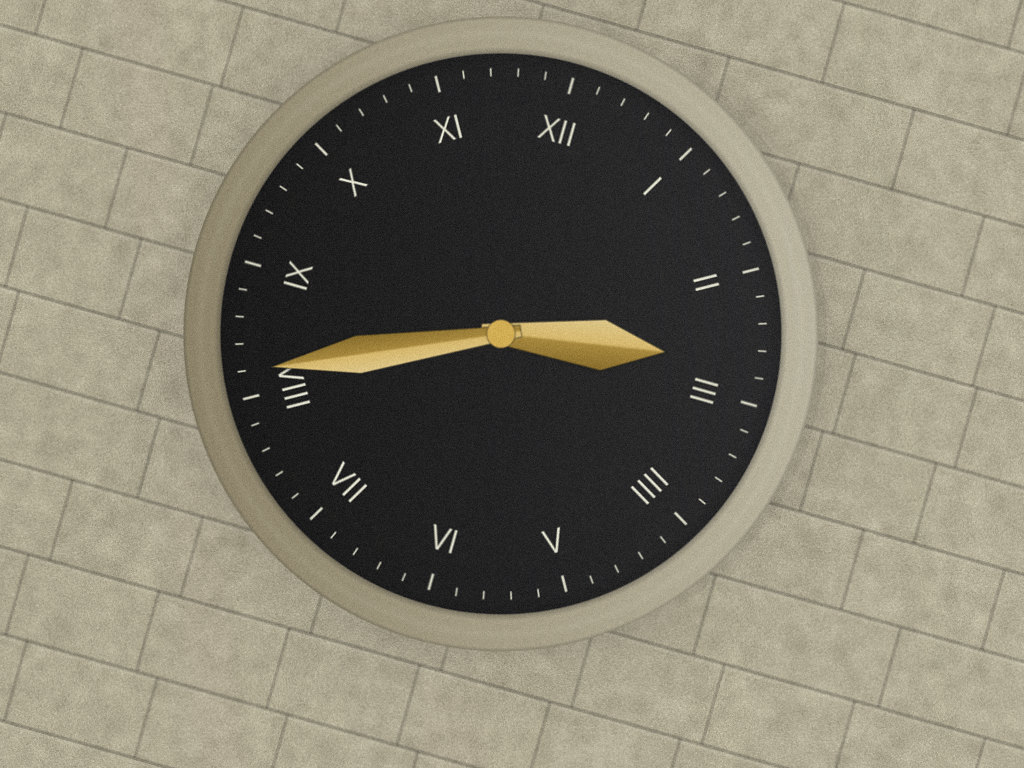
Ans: 2:41
